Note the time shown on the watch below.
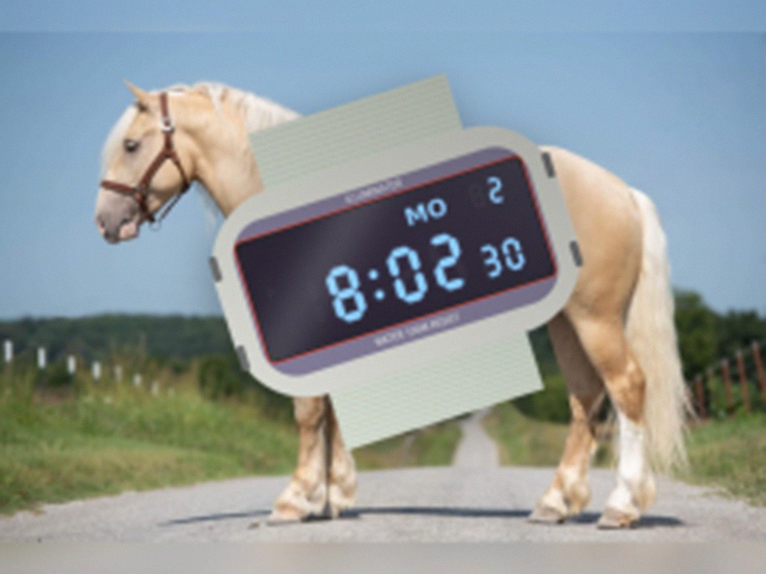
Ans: 8:02:30
